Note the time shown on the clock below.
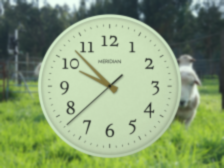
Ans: 9:52:38
